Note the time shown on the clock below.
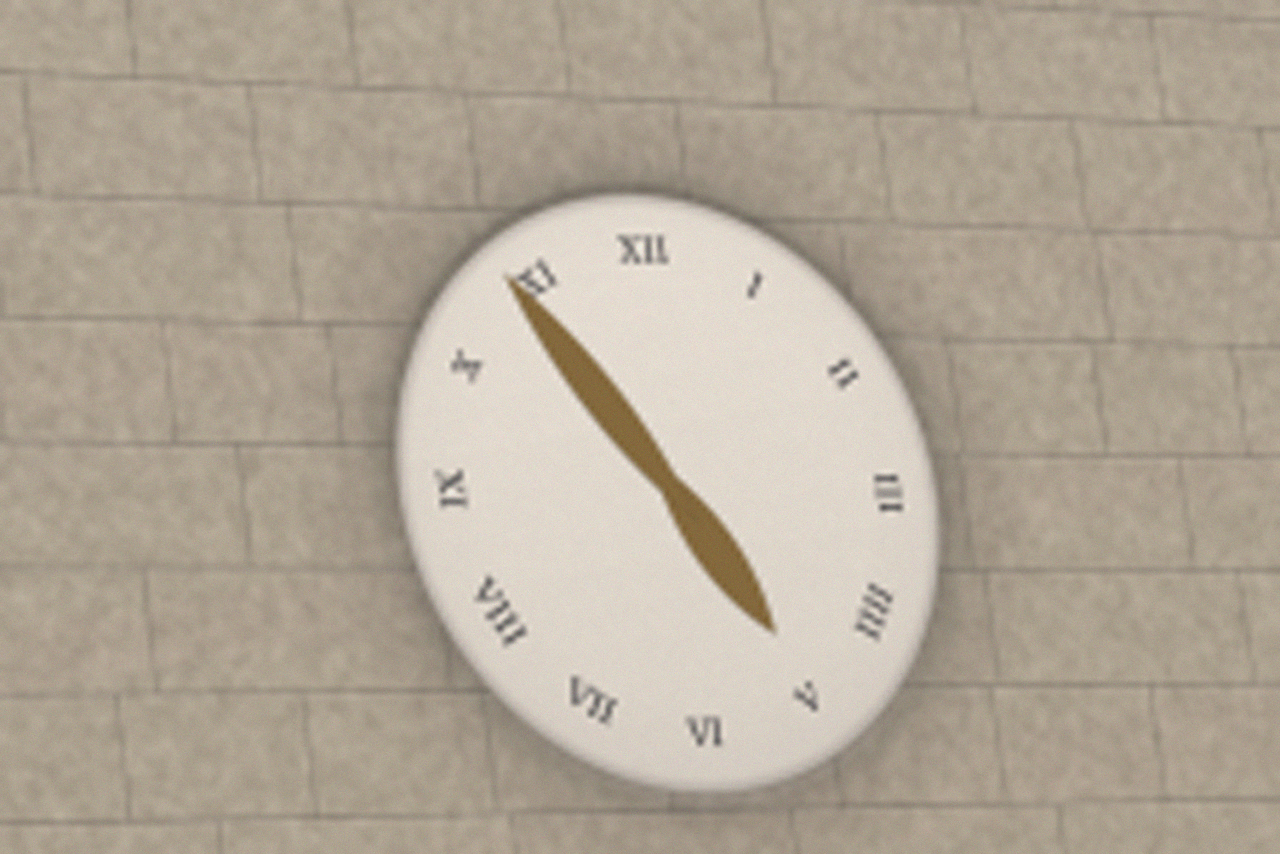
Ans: 4:54
